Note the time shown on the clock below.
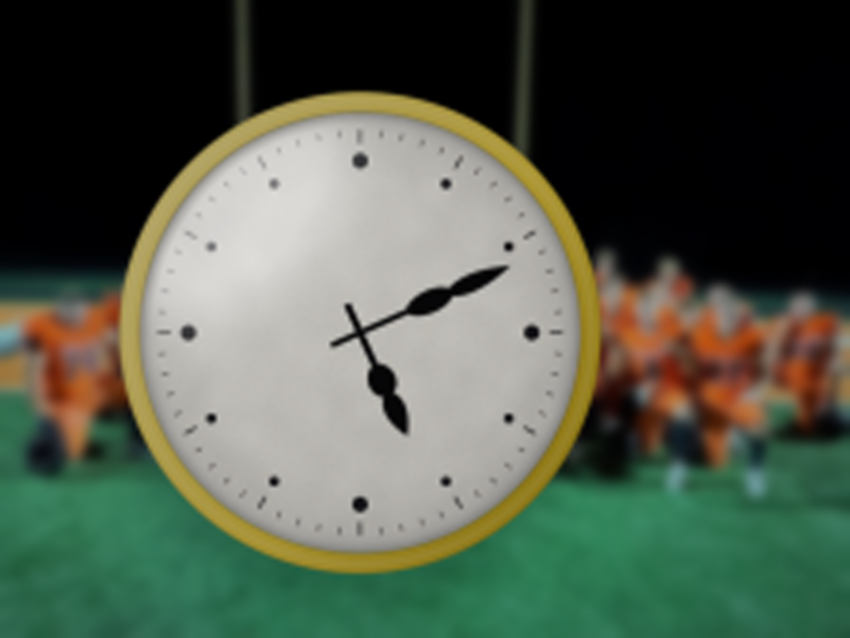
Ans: 5:11
